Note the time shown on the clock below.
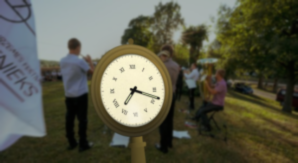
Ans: 7:18
